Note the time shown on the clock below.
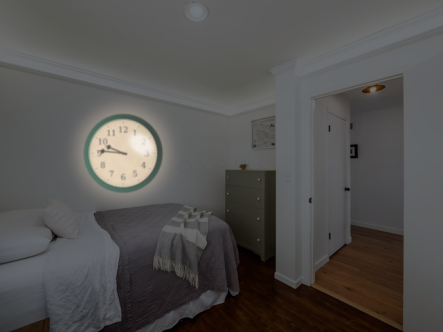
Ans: 9:46
